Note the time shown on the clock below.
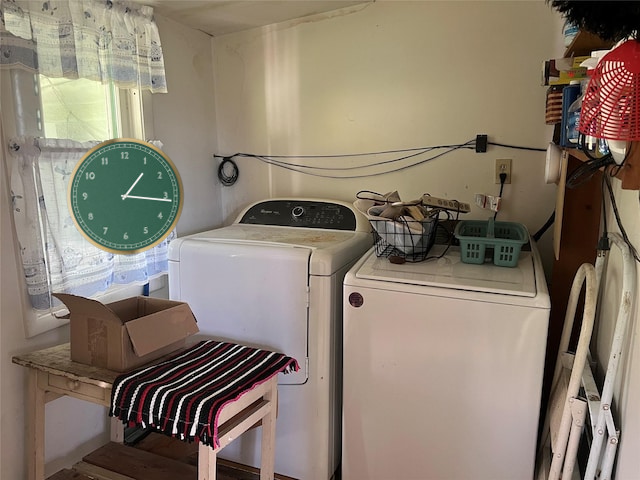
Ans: 1:16
